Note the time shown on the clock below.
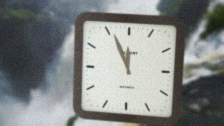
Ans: 11:56
